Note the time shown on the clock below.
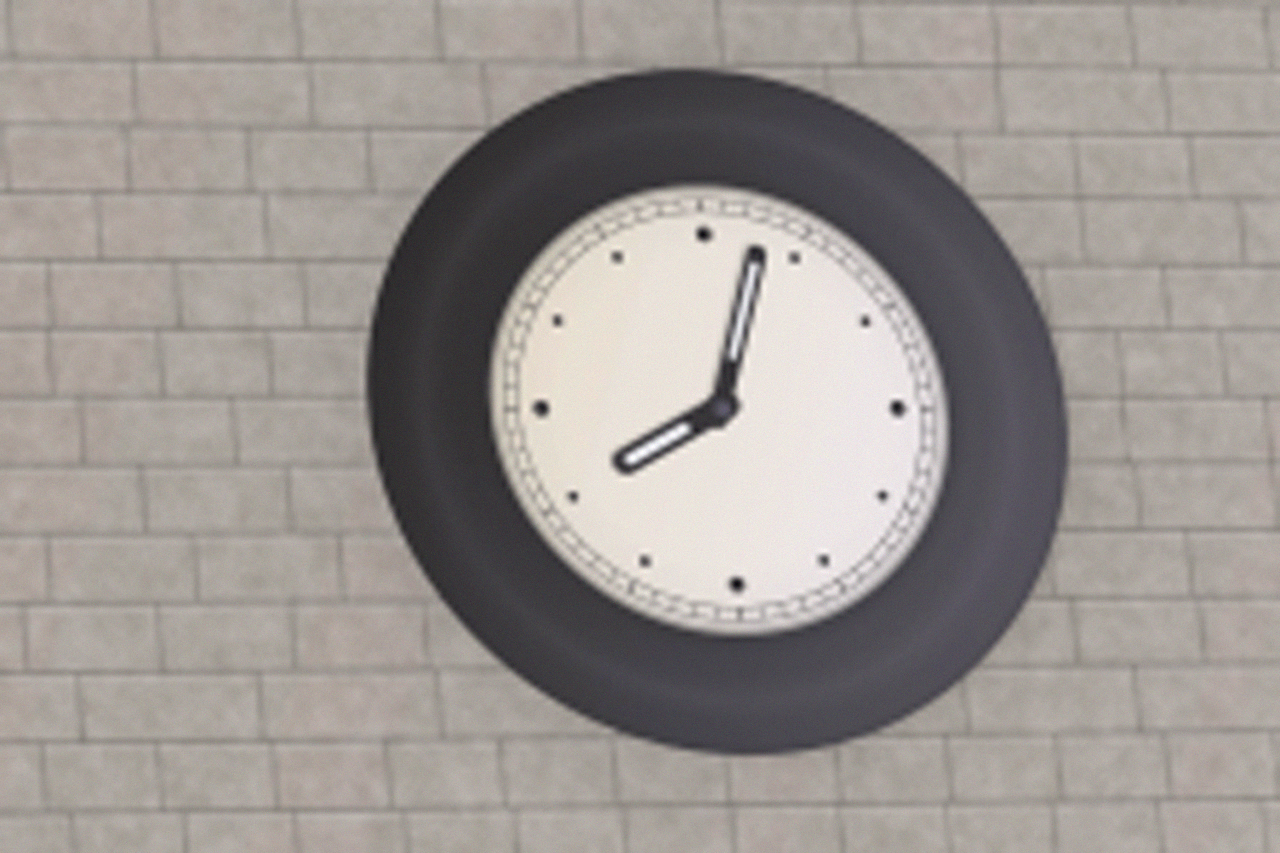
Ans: 8:03
